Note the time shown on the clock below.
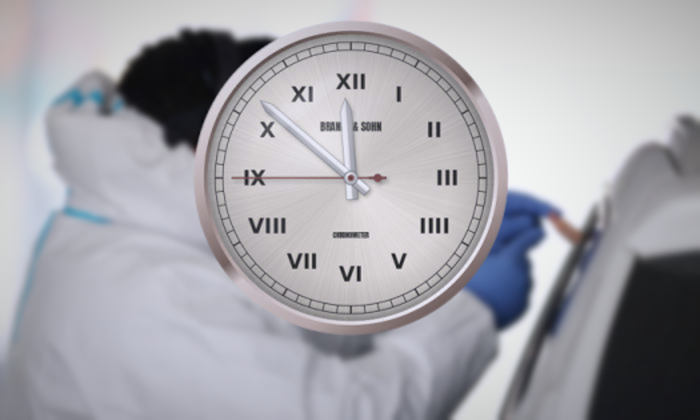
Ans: 11:51:45
